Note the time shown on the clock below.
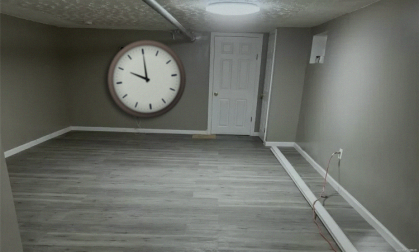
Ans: 10:00
